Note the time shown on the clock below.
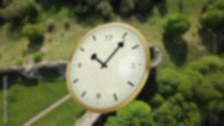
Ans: 10:06
